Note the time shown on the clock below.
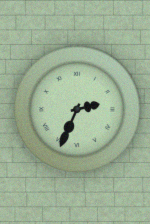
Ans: 2:34
